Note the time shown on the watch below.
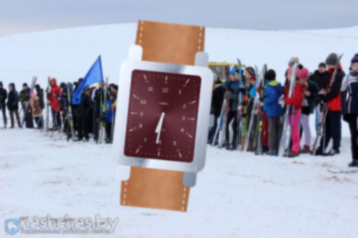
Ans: 6:31
